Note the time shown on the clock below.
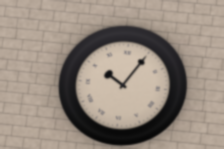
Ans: 10:05
